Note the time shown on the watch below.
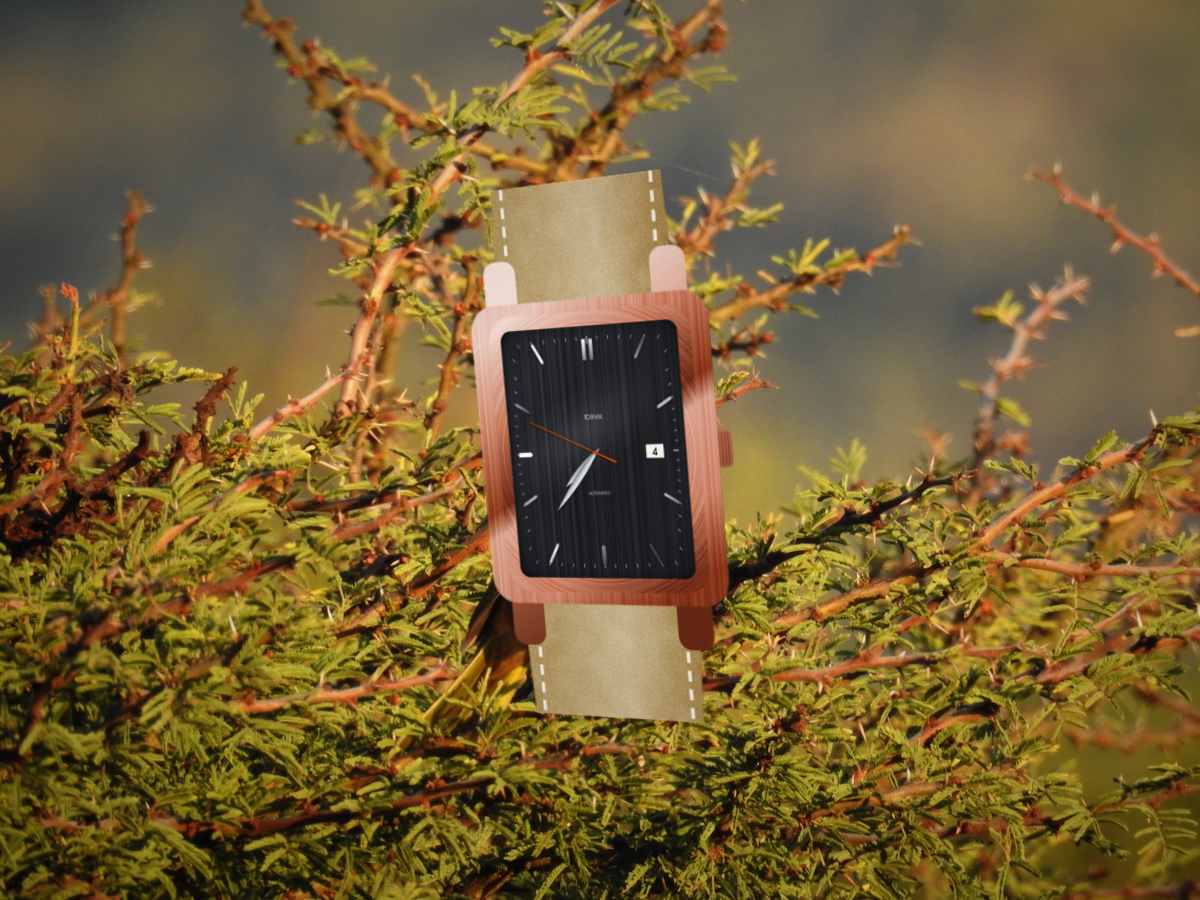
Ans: 7:36:49
